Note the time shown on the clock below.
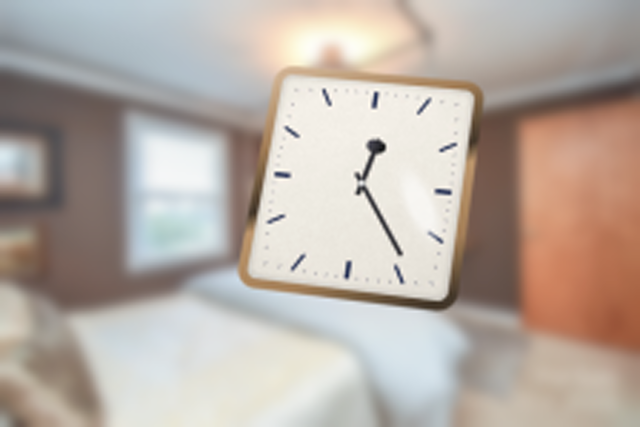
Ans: 12:24
